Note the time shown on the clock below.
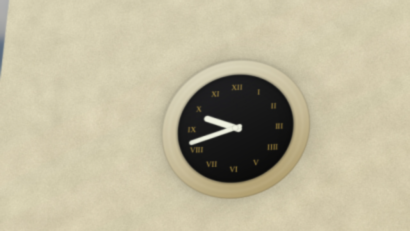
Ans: 9:42
